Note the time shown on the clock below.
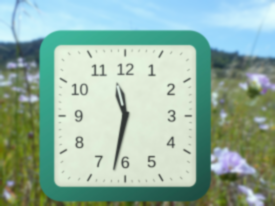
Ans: 11:32
